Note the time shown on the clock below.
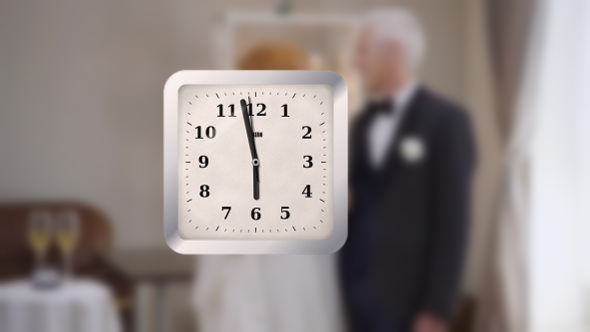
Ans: 5:57:59
